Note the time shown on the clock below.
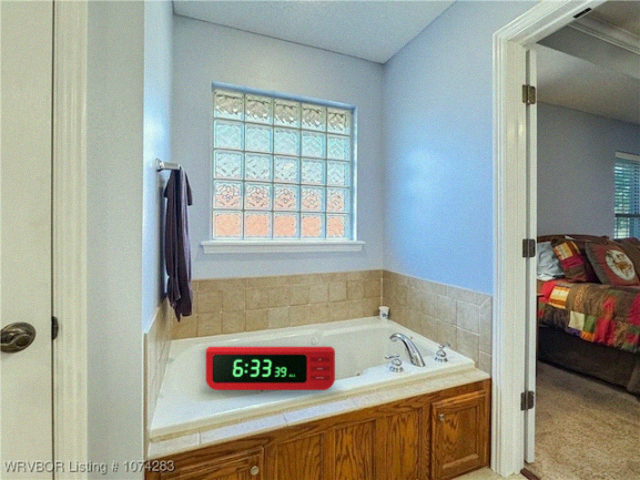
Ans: 6:33:39
